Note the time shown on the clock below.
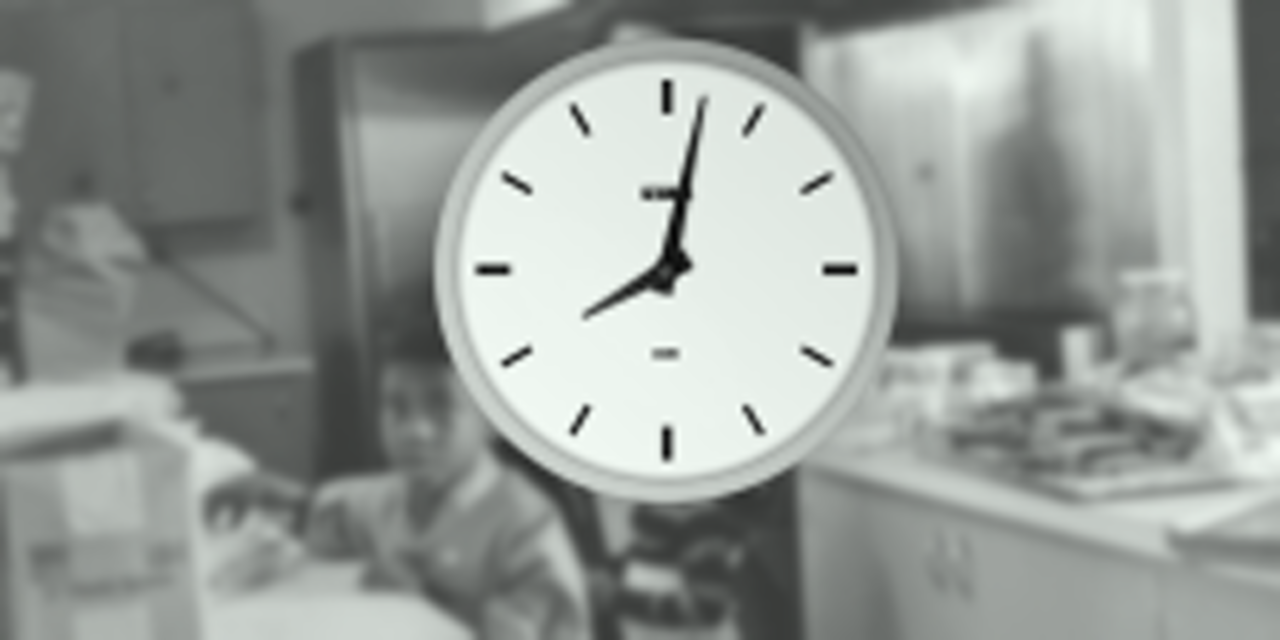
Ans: 8:02
